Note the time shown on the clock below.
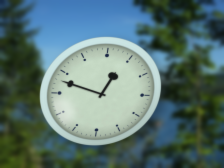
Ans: 12:48
